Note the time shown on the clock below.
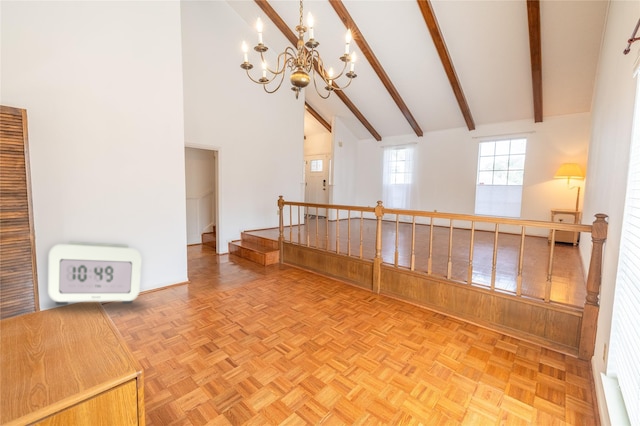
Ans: 10:49
